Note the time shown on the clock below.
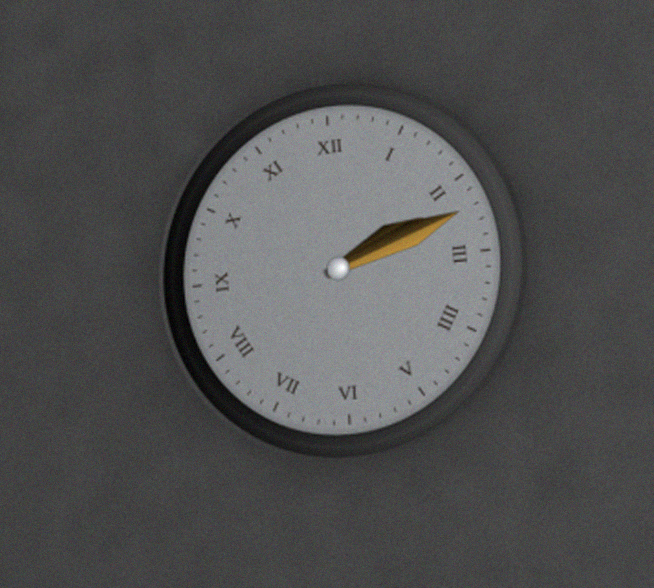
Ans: 2:12
